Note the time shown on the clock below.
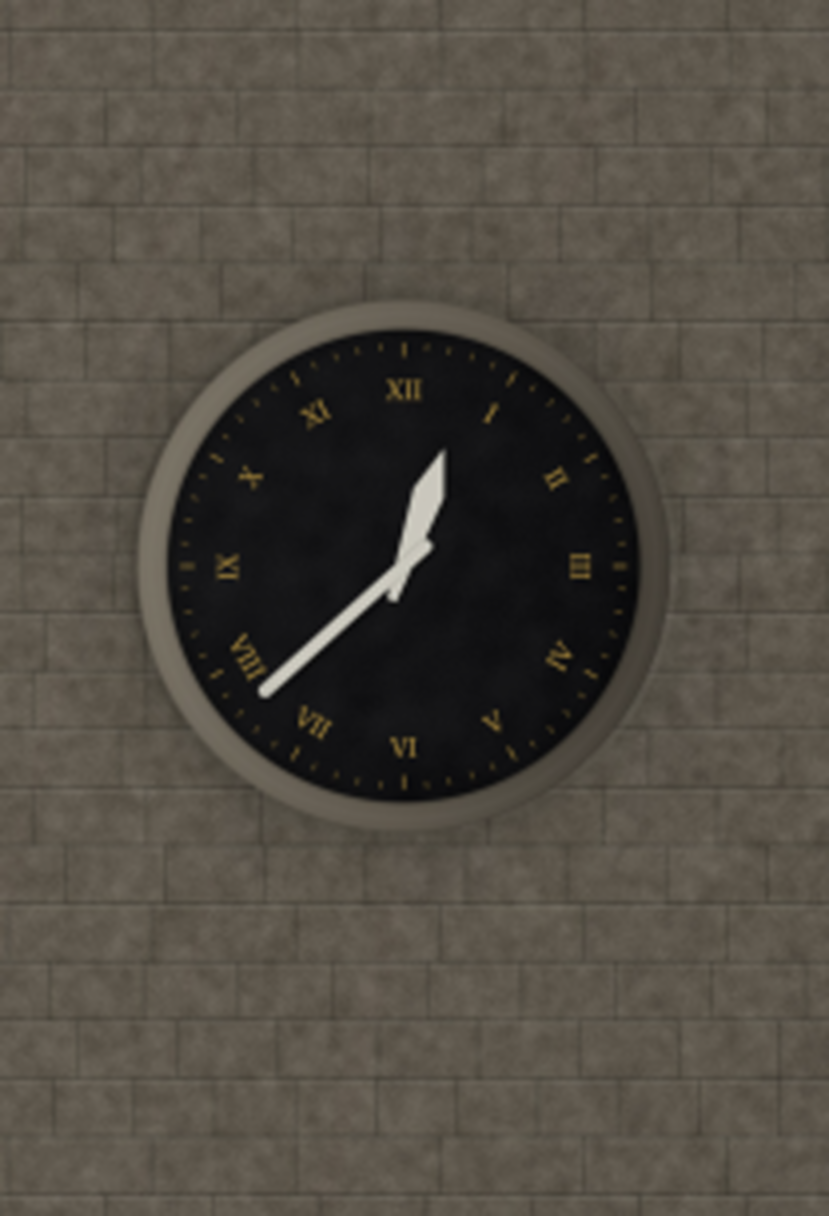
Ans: 12:38
